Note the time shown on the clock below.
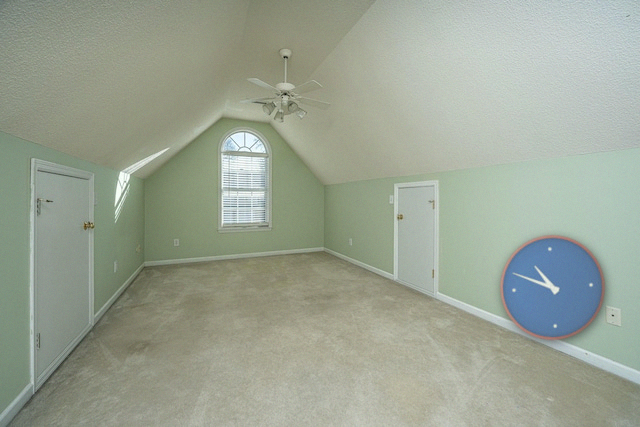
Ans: 10:49
